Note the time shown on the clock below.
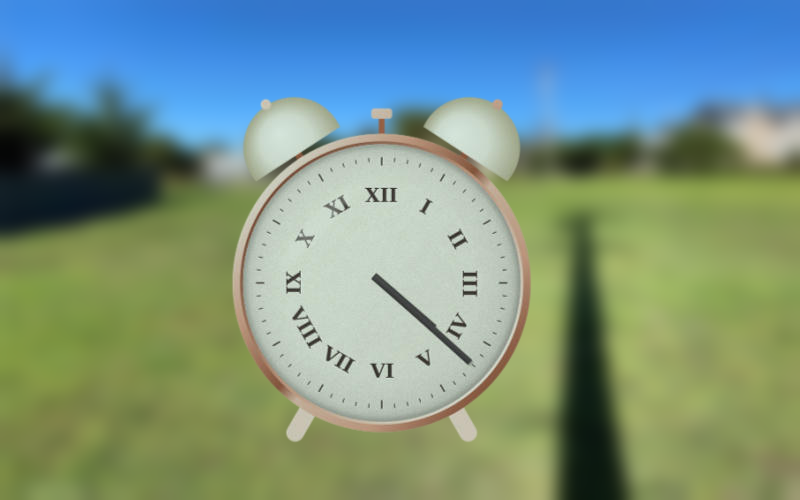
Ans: 4:22
